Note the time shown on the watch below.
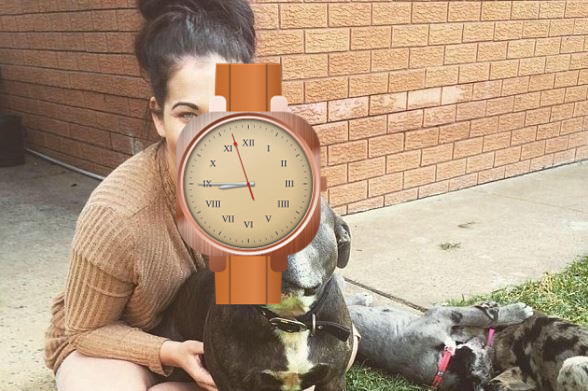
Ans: 8:44:57
